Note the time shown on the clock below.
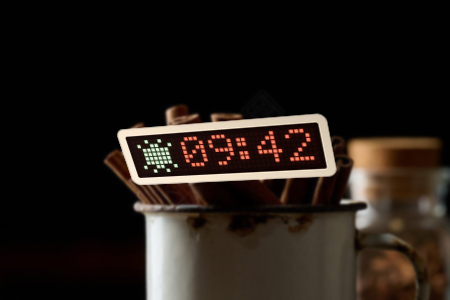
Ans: 9:42
